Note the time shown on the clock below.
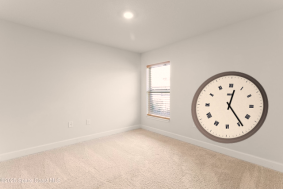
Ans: 12:24
